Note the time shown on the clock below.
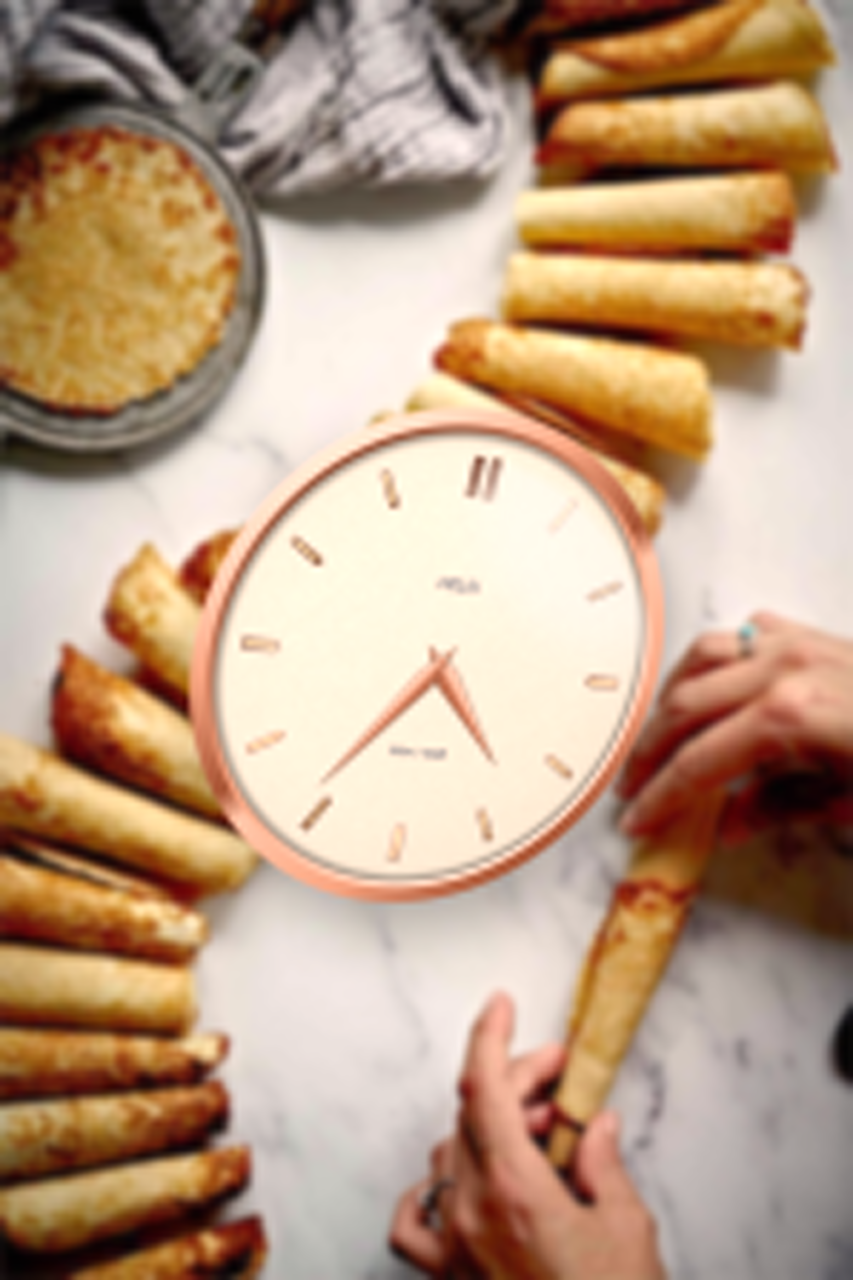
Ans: 4:36
